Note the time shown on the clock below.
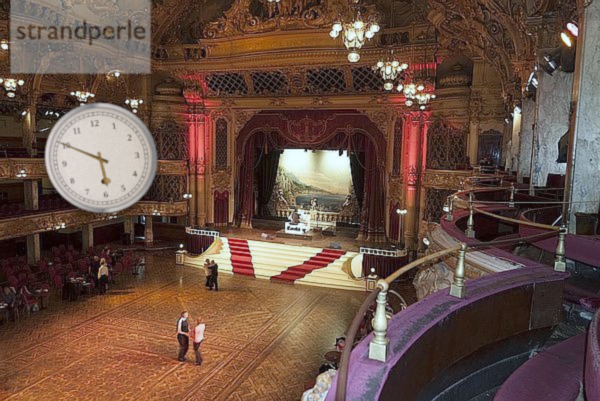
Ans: 5:50
